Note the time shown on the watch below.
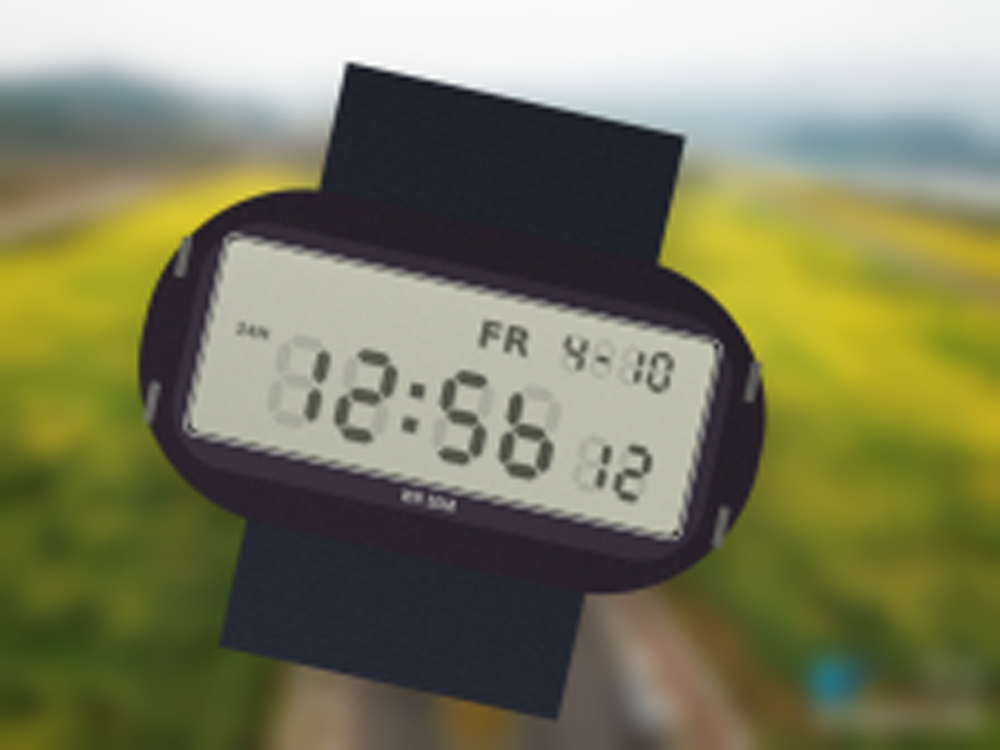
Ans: 12:56:12
